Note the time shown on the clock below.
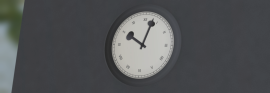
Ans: 10:03
